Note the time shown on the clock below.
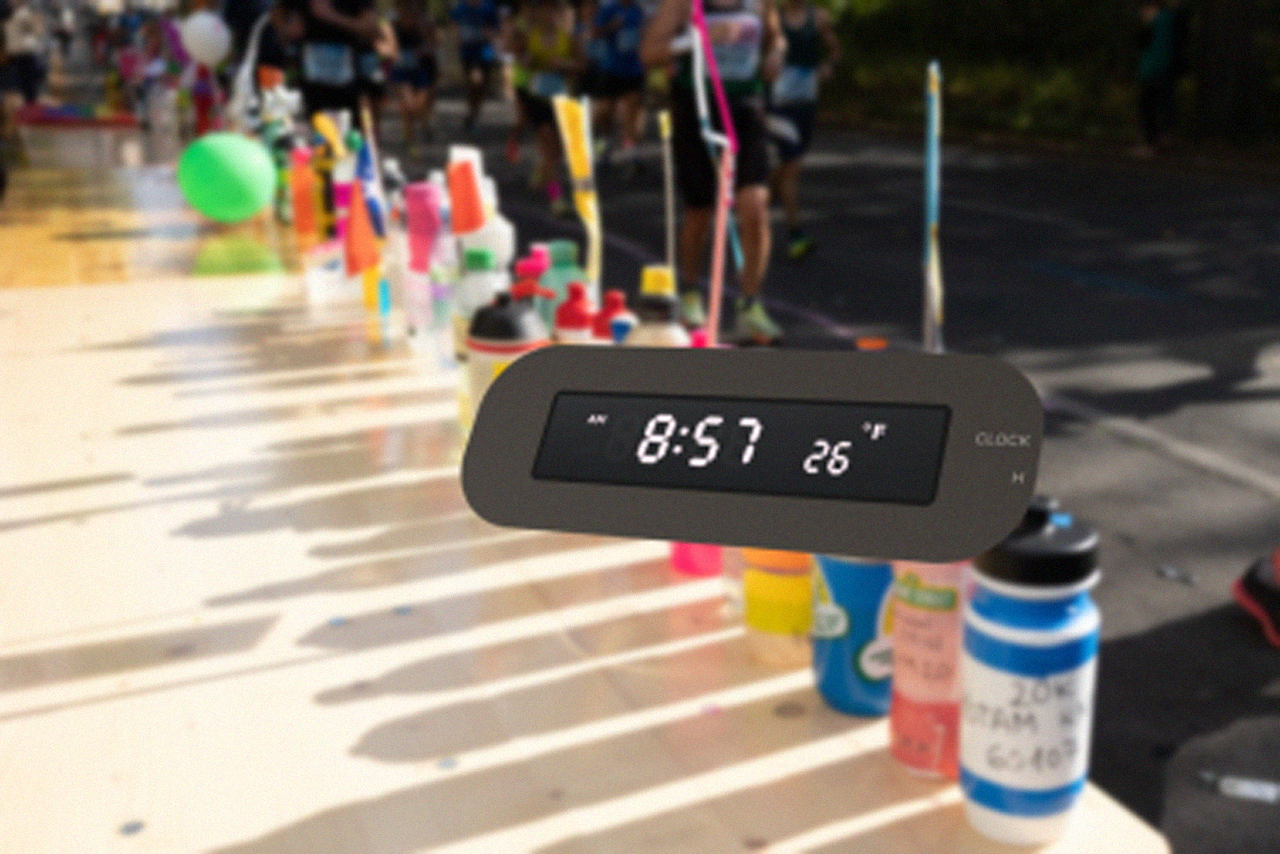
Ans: 8:57
